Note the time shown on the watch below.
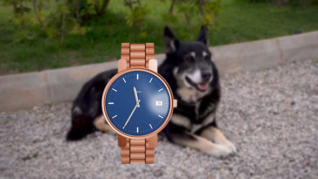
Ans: 11:35
